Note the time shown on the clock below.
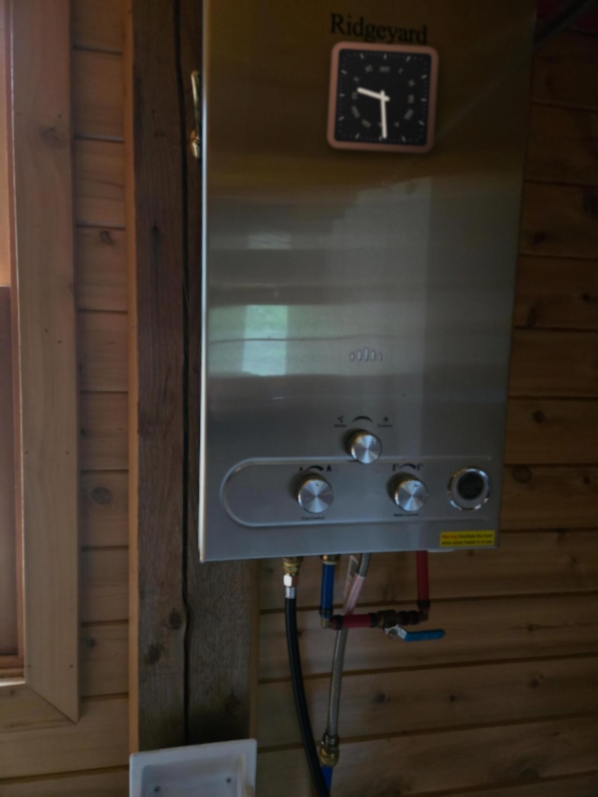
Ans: 9:29
